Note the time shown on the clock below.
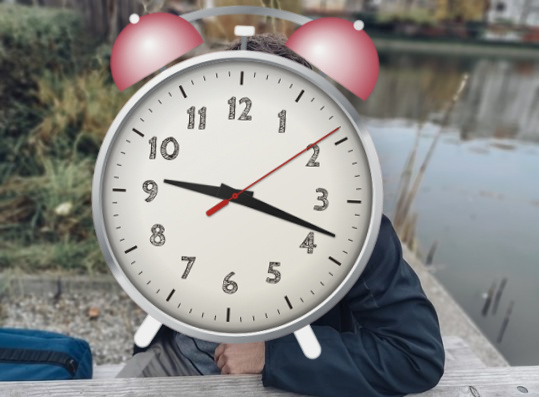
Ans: 9:18:09
